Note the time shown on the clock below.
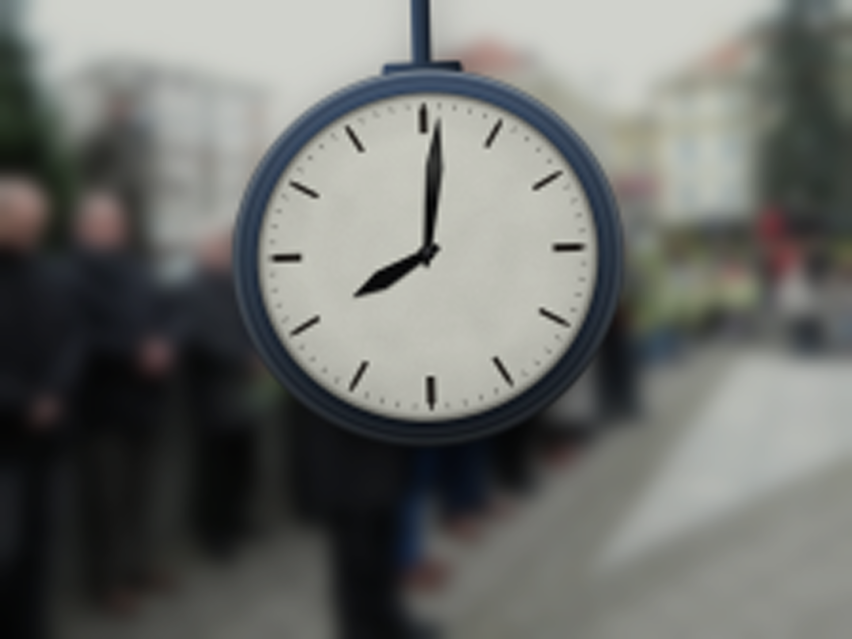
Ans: 8:01
